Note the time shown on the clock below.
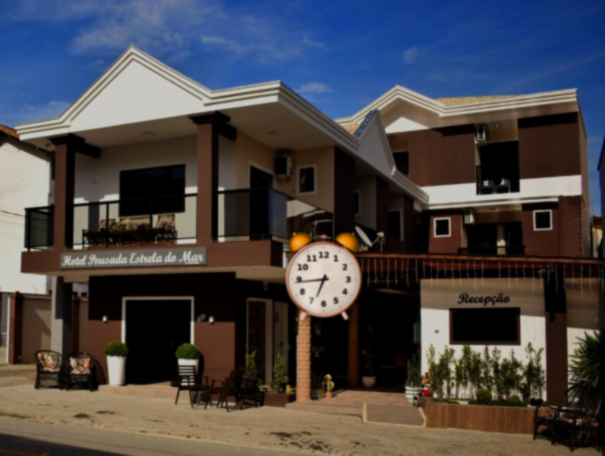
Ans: 6:44
